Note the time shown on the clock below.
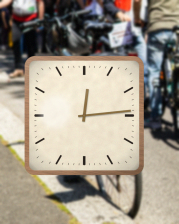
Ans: 12:14
